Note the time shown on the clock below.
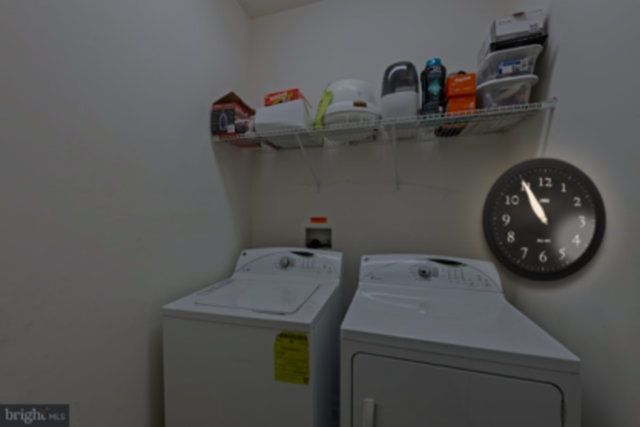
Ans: 10:55
